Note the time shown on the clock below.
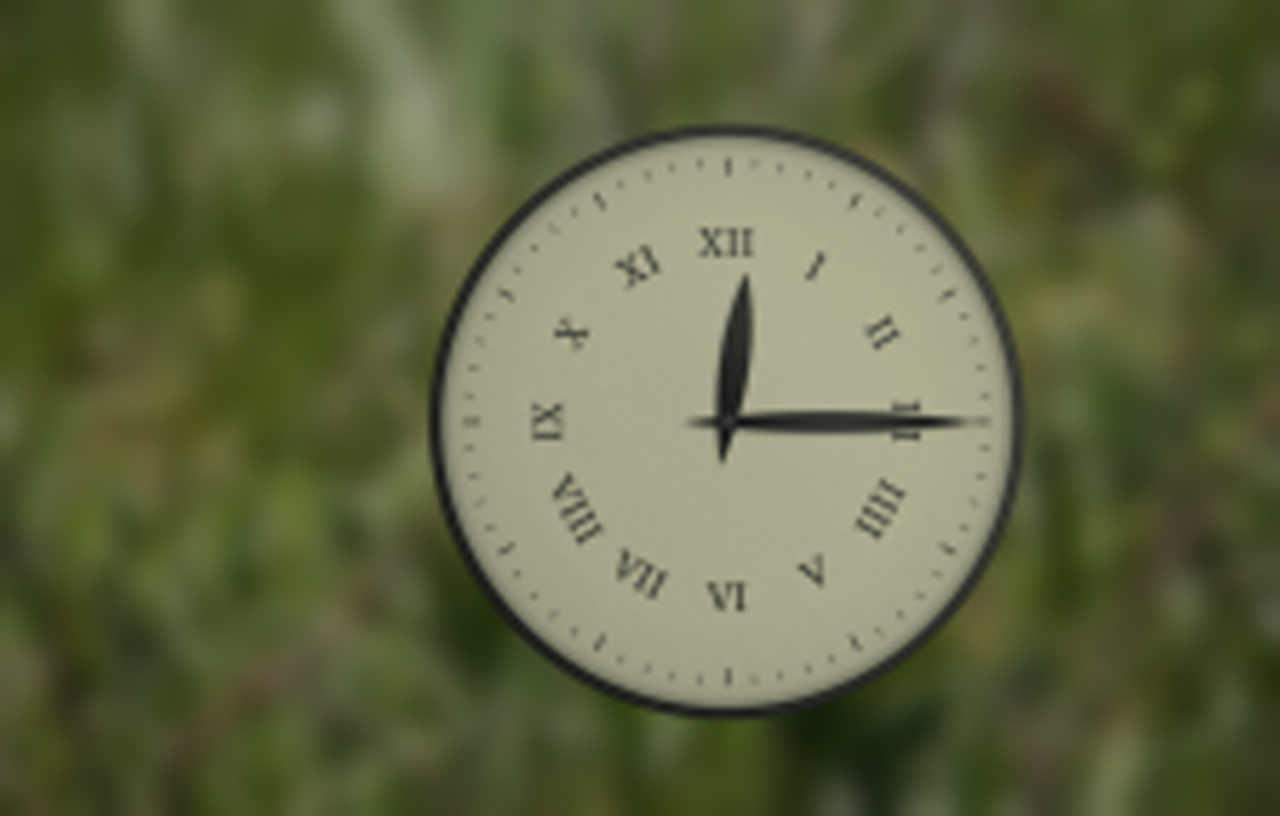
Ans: 12:15
